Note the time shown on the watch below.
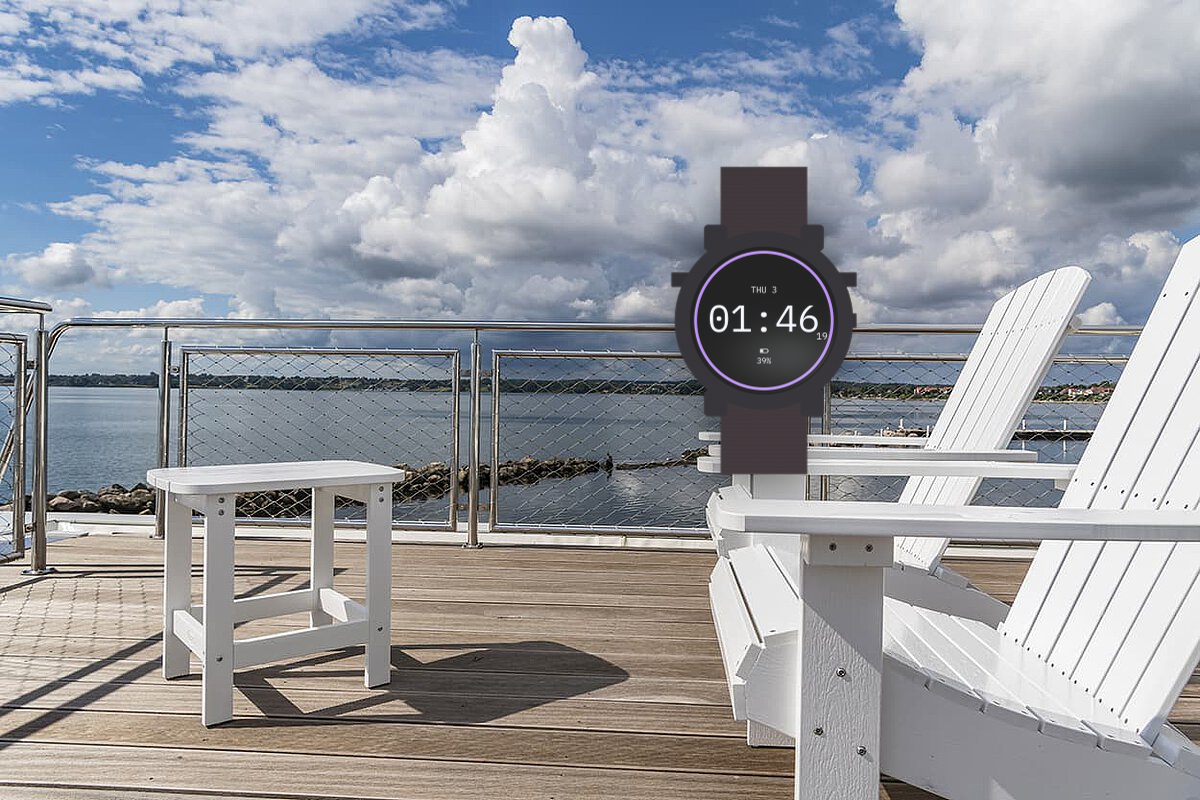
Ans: 1:46:19
